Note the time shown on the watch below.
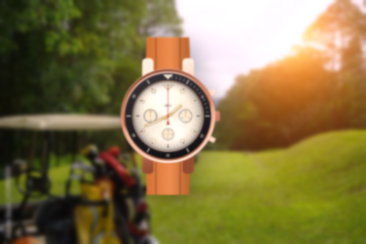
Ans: 1:41
